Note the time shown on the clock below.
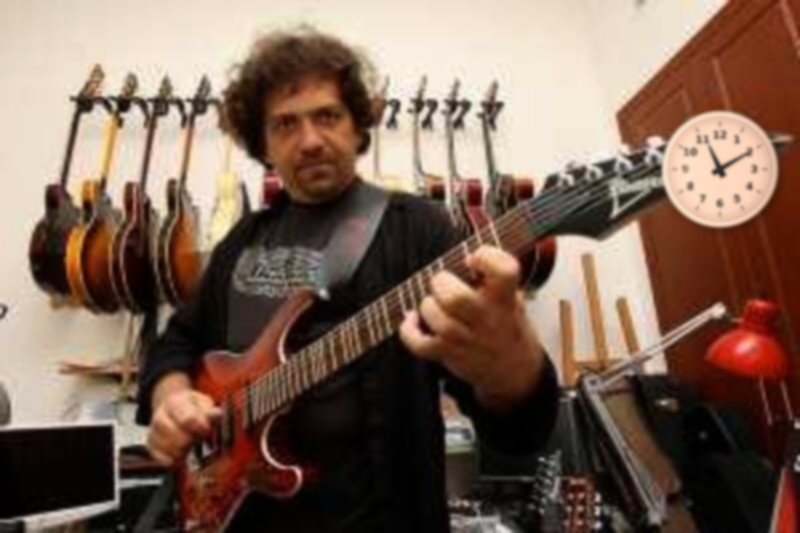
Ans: 11:10
